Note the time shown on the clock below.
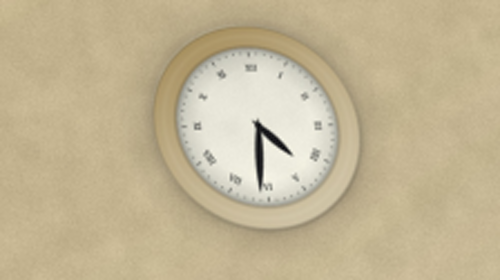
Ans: 4:31
